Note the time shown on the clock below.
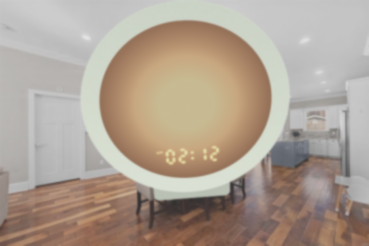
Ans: 2:12
